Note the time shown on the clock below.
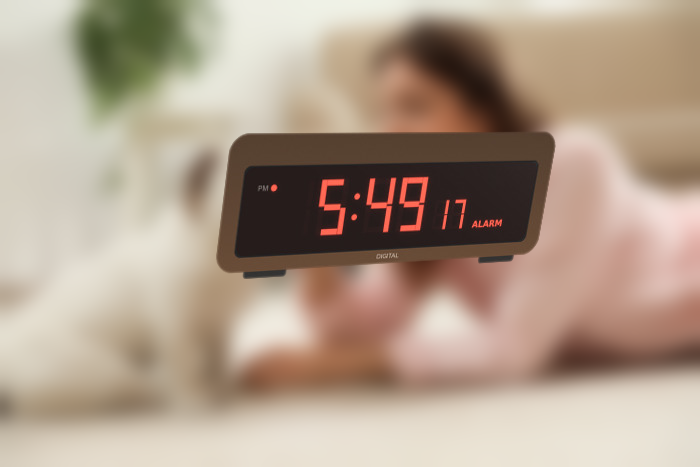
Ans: 5:49:17
